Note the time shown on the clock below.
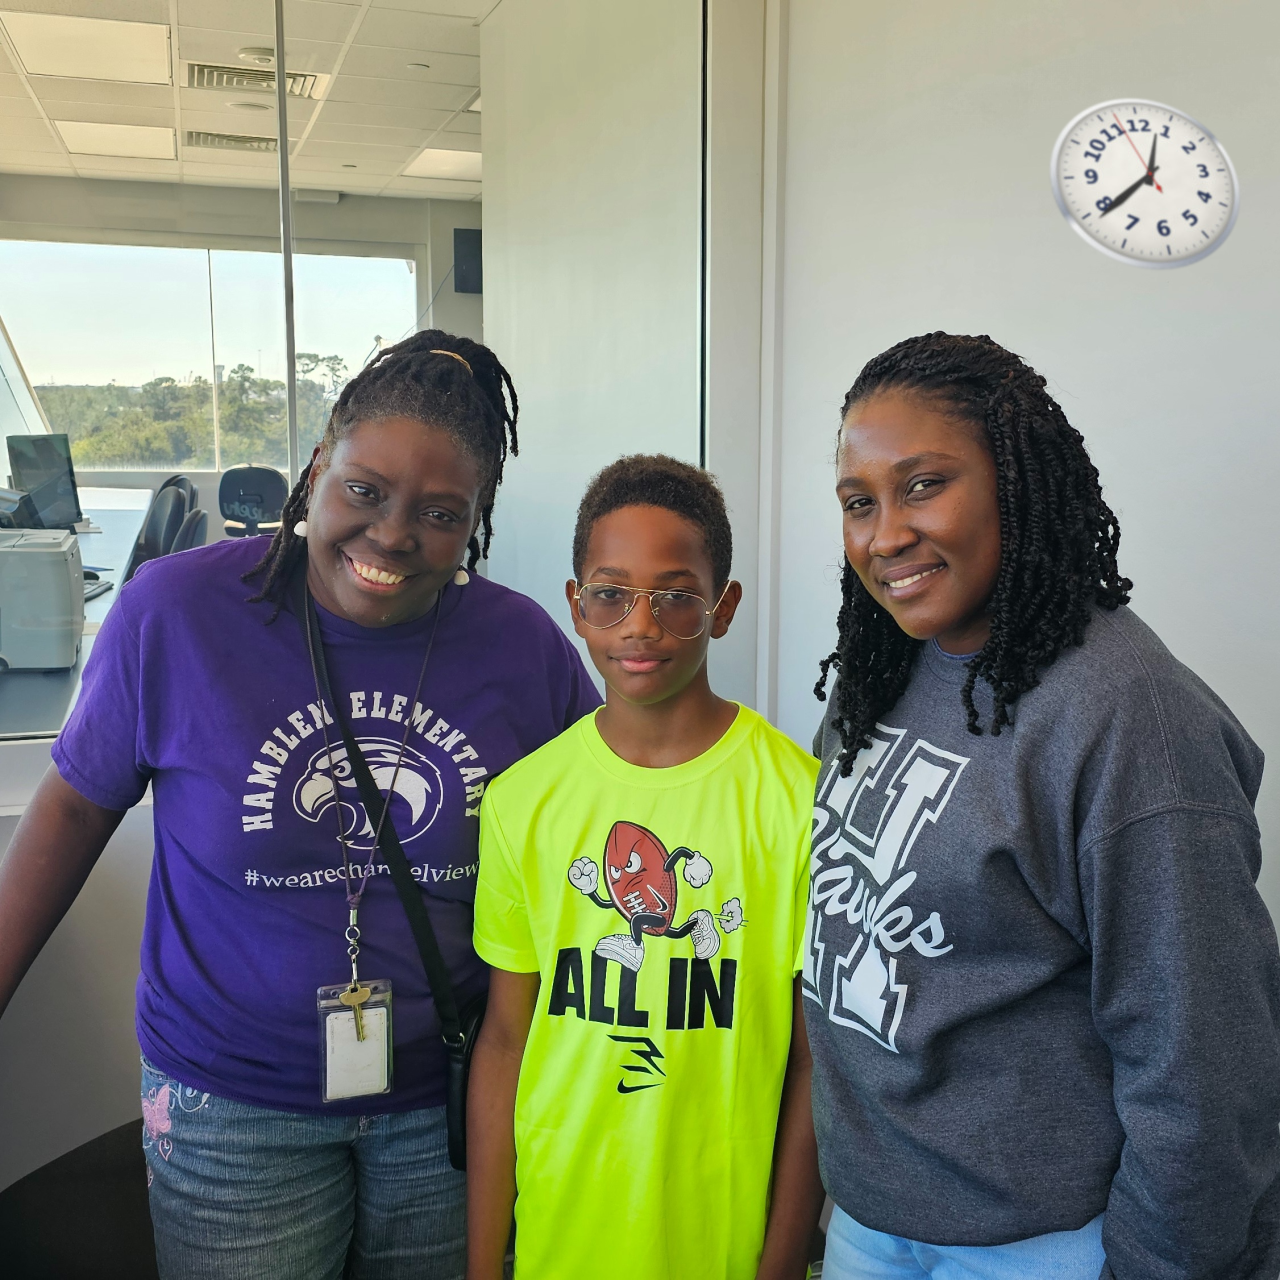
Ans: 12:38:57
